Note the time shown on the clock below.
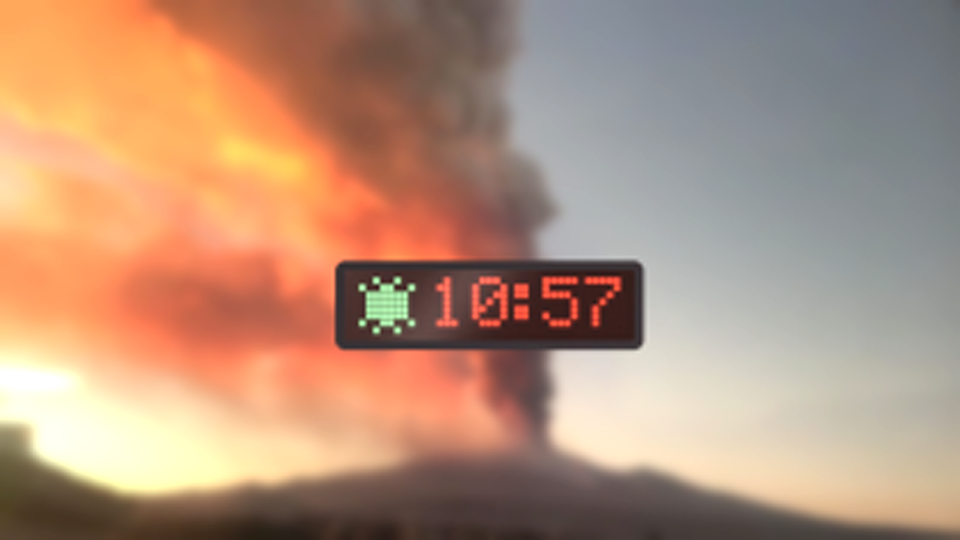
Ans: 10:57
